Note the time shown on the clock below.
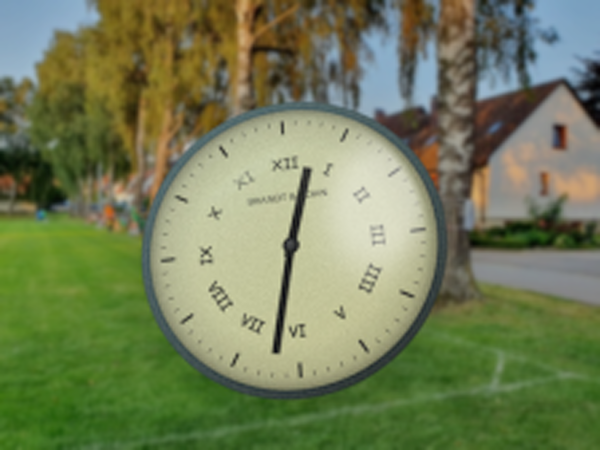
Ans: 12:32
